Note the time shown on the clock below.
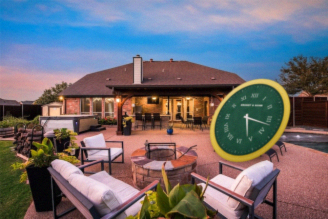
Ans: 5:17
